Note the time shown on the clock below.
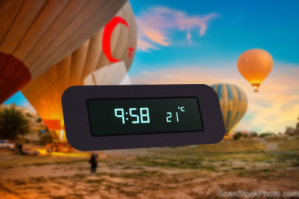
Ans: 9:58
